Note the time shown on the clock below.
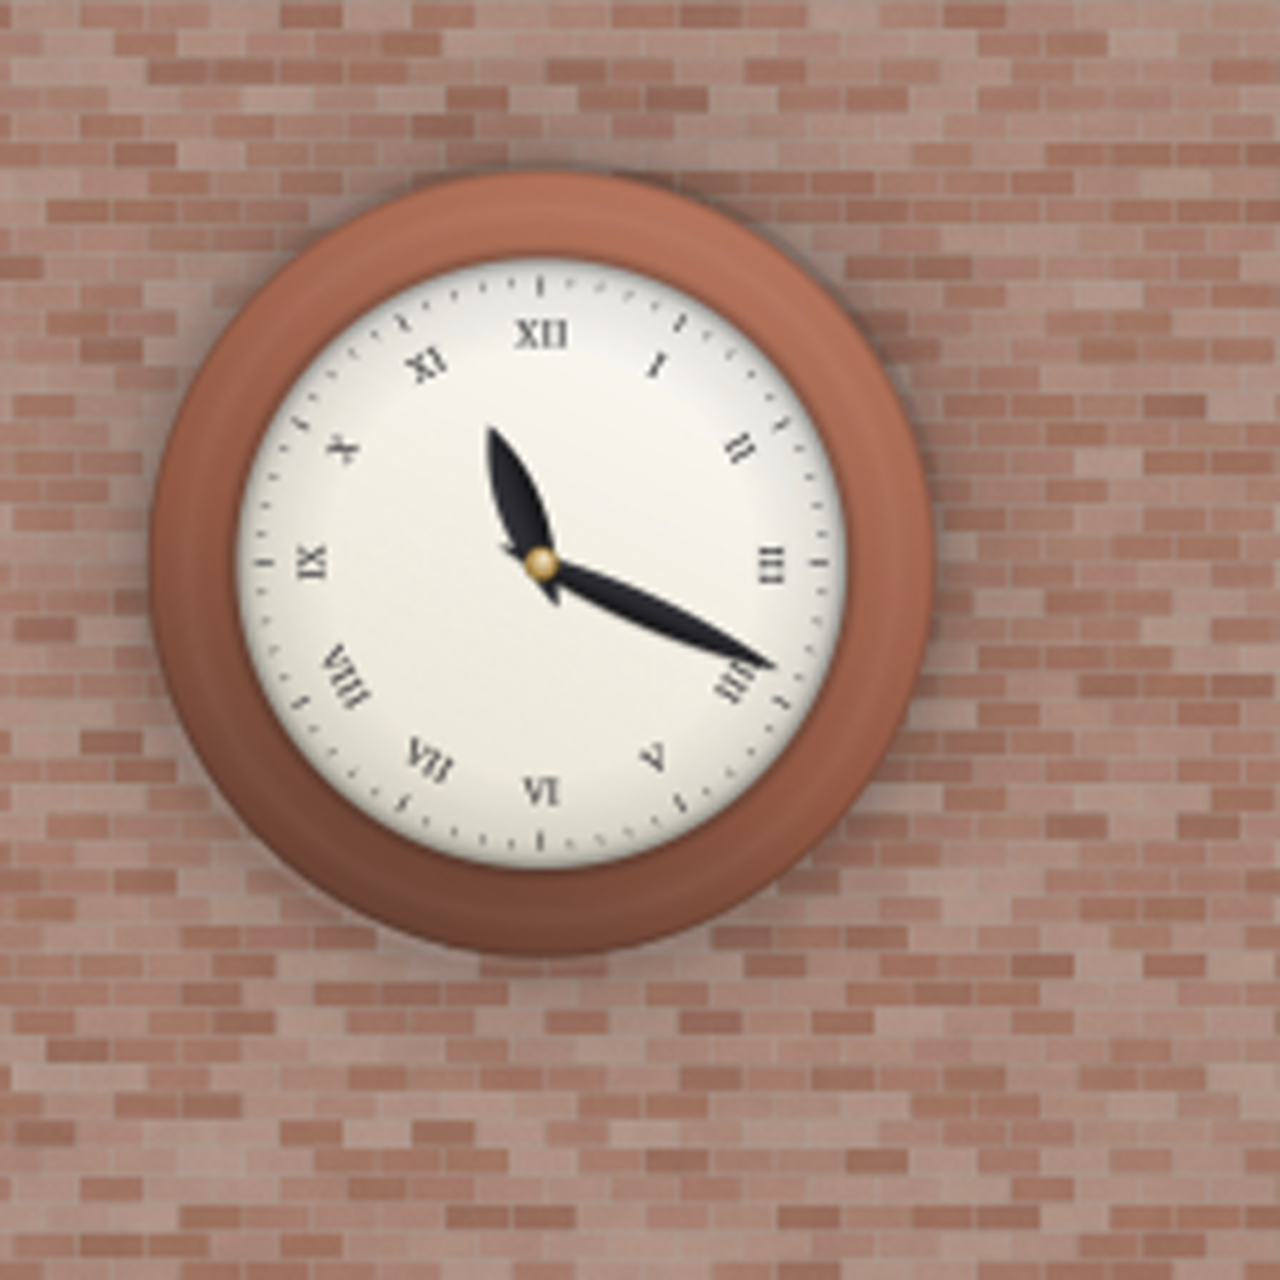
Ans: 11:19
